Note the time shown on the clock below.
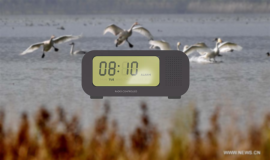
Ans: 8:10
